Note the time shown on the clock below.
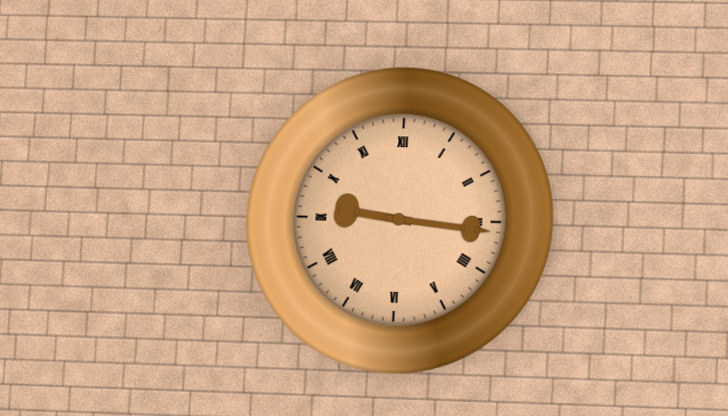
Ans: 9:16
